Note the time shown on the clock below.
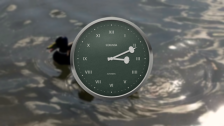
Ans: 3:11
